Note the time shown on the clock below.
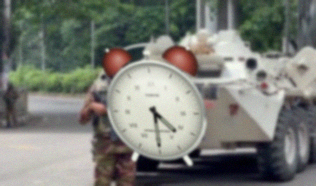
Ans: 4:30
